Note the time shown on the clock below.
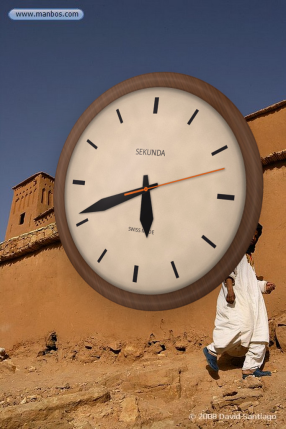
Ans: 5:41:12
